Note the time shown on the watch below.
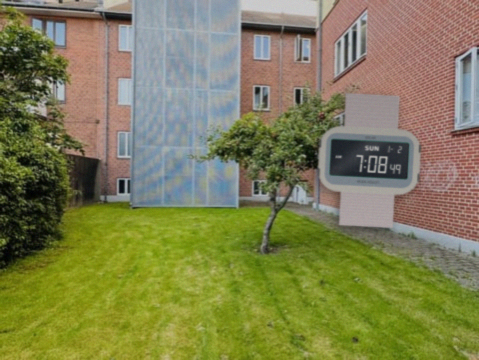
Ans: 7:08:49
